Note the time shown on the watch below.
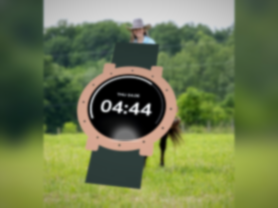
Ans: 4:44
